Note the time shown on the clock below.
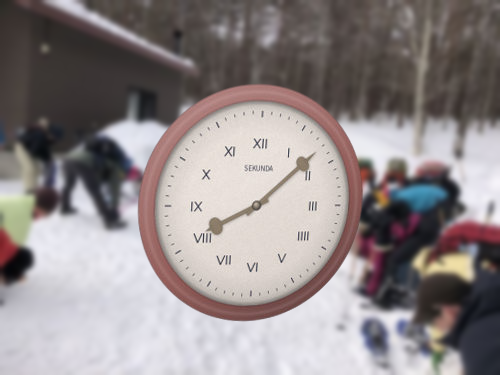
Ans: 8:08
